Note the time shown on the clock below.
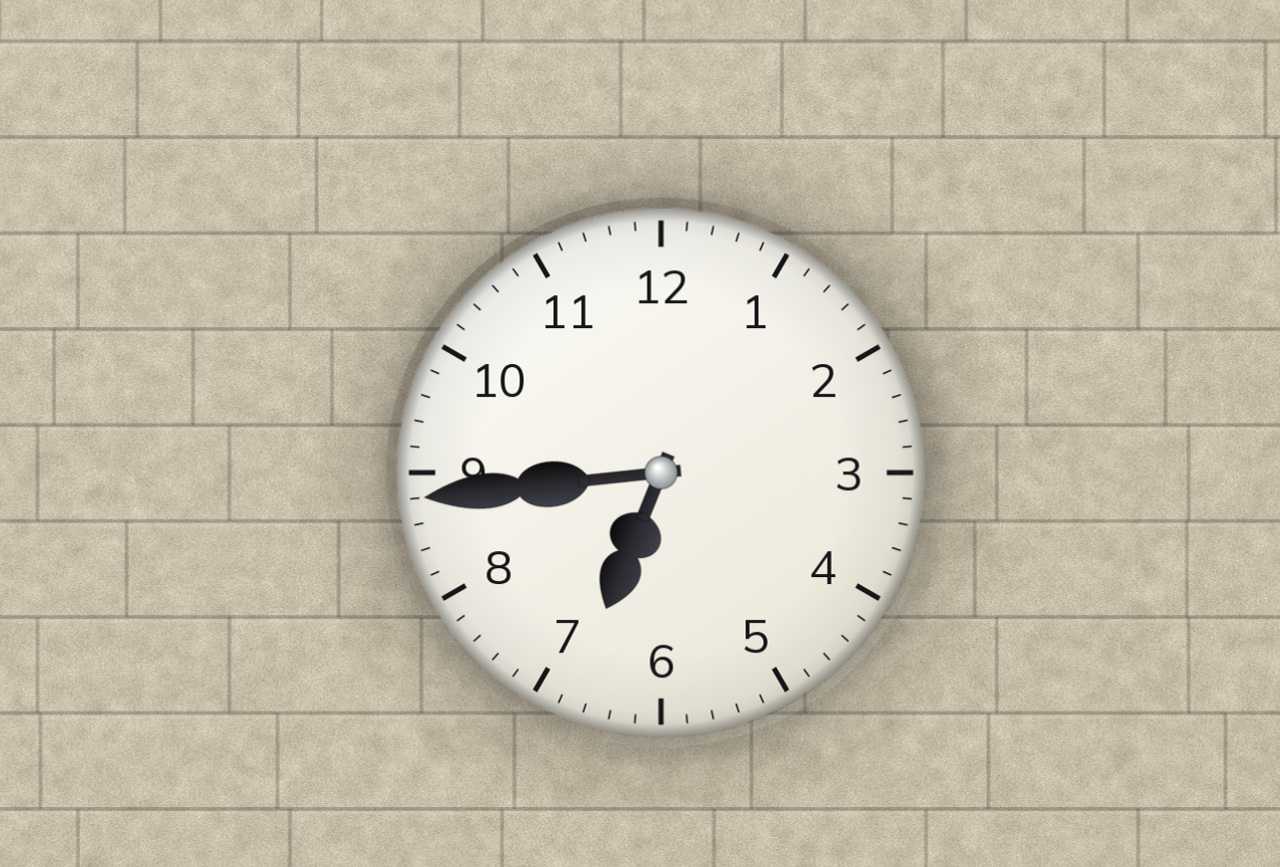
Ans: 6:44
